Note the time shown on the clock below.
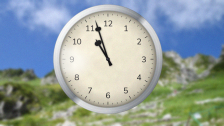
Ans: 10:57
